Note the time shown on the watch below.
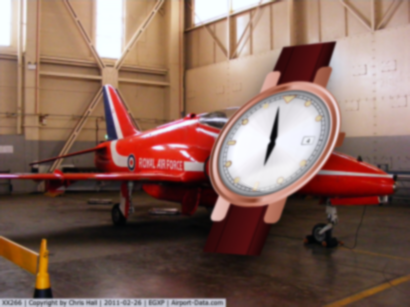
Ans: 5:58
